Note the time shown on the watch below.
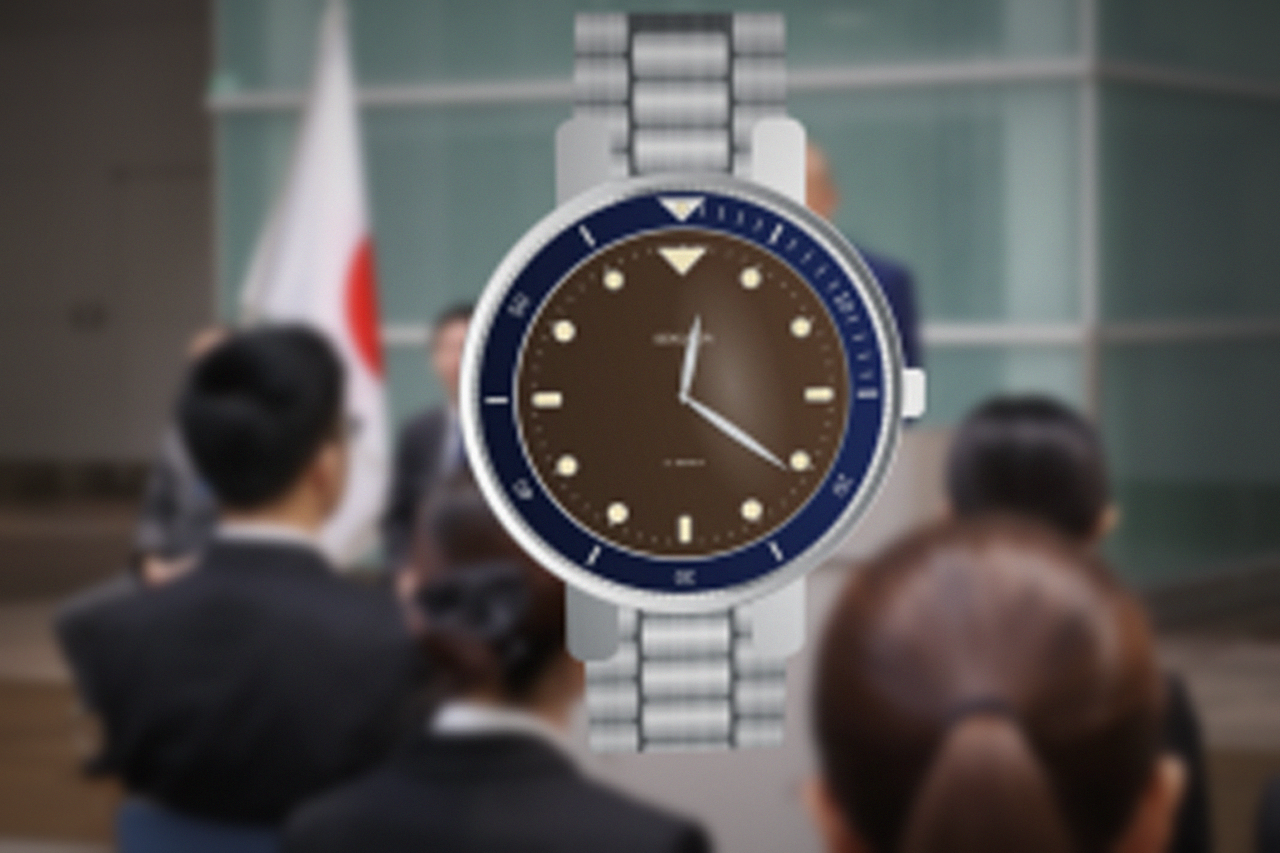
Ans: 12:21
